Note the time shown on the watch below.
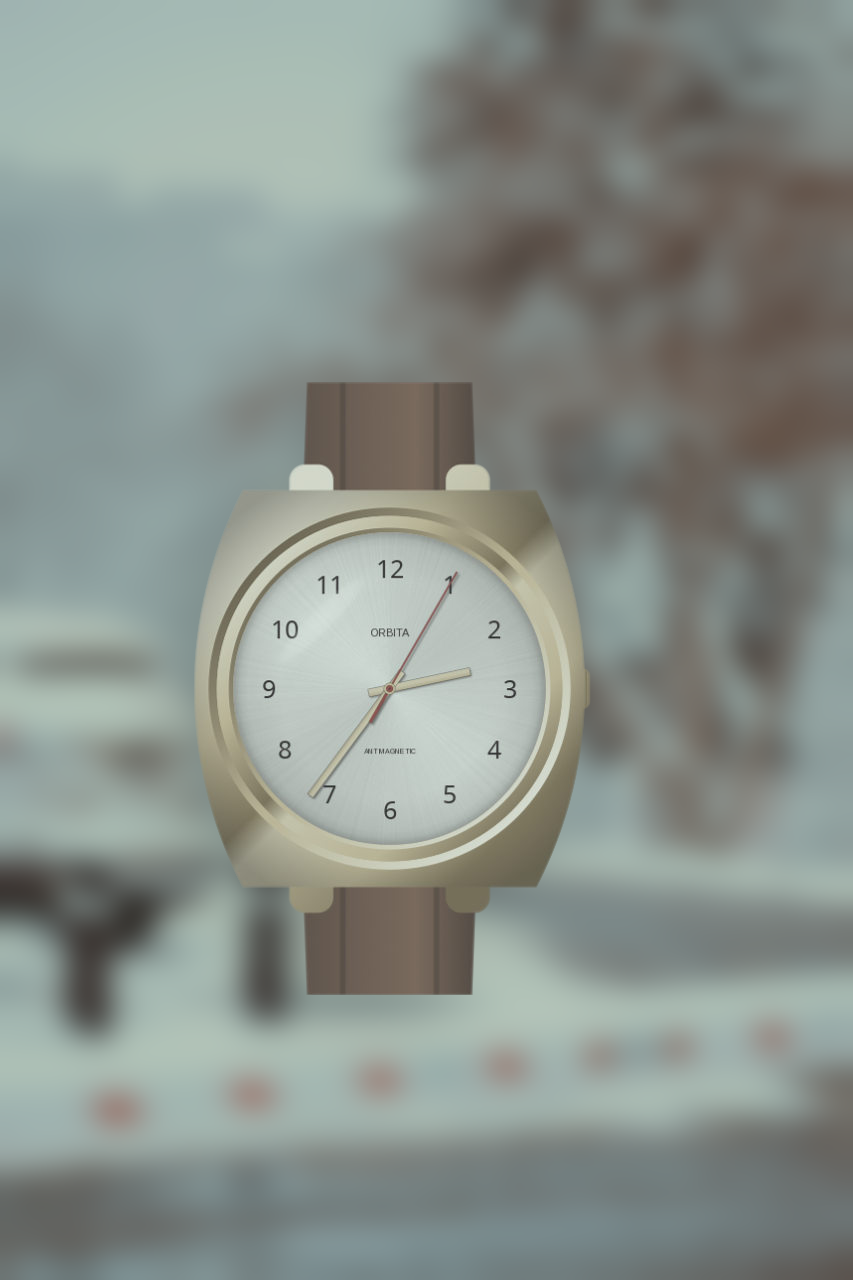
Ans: 2:36:05
